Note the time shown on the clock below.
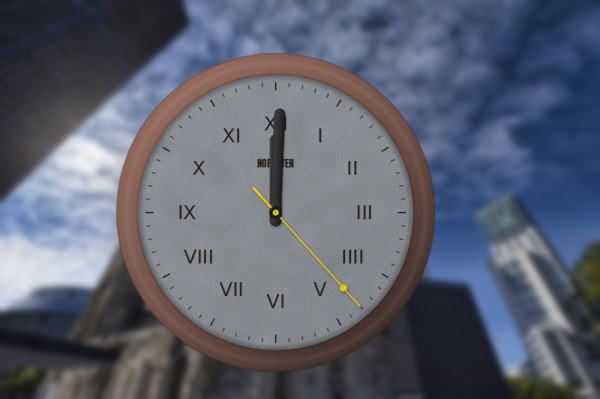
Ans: 12:00:23
